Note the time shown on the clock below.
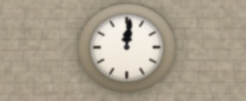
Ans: 12:01
